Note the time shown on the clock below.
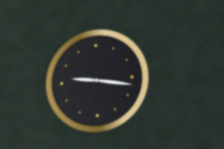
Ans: 9:17
